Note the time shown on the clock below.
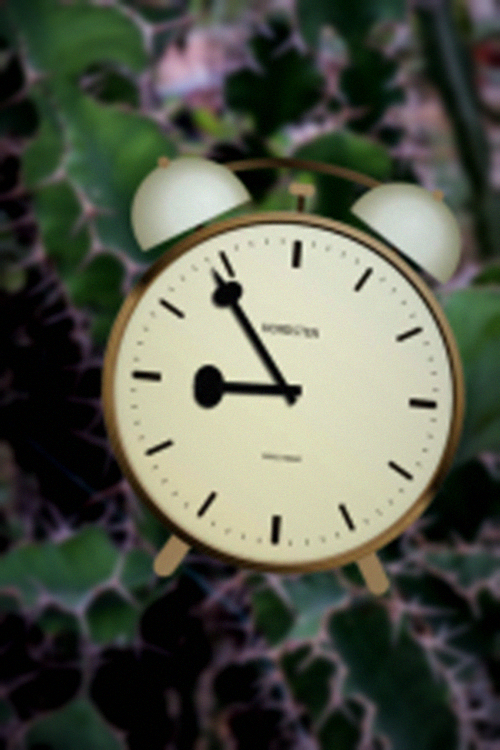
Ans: 8:54
